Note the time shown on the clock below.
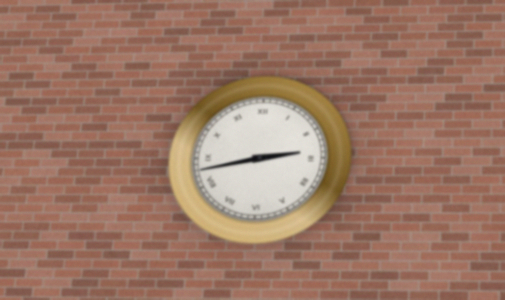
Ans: 2:43
